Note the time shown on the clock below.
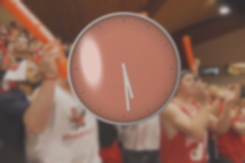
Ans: 5:29
